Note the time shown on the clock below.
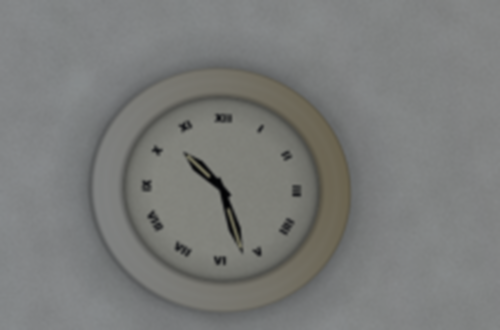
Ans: 10:27
